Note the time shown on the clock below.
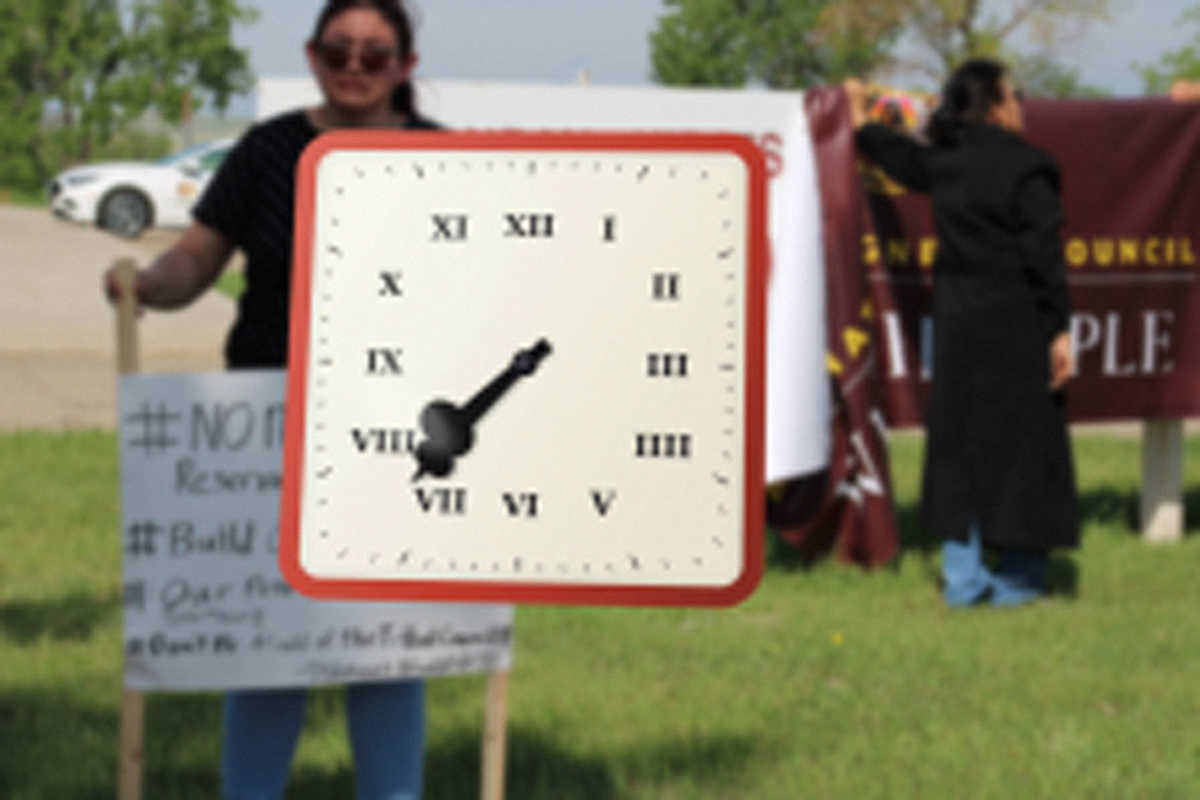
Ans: 7:37
